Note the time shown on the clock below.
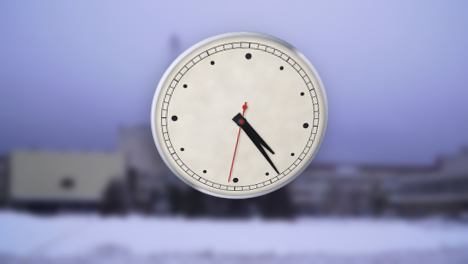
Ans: 4:23:31
